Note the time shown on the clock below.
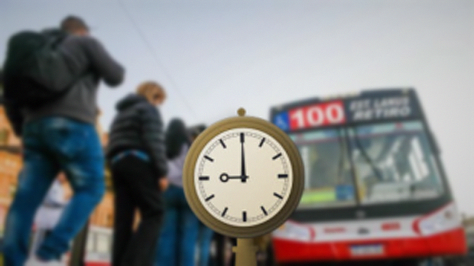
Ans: 9:00
